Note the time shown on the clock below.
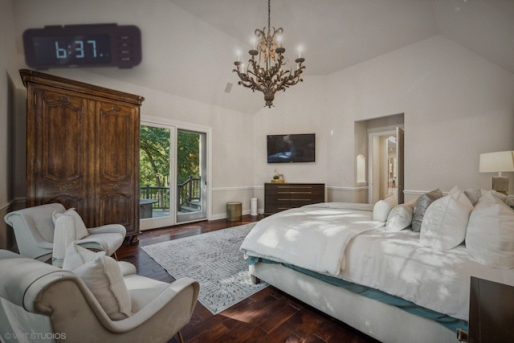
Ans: 6:37
